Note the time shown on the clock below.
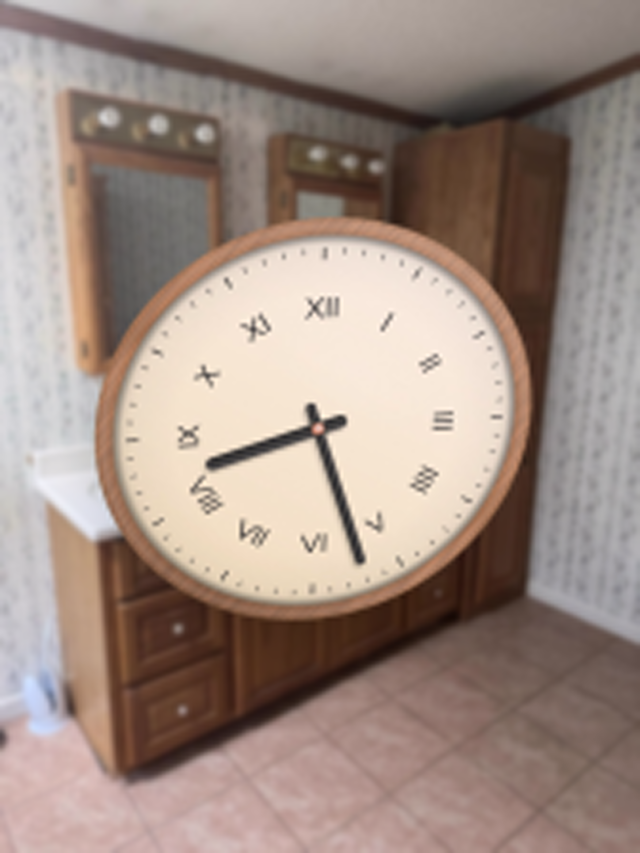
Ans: 8:27
